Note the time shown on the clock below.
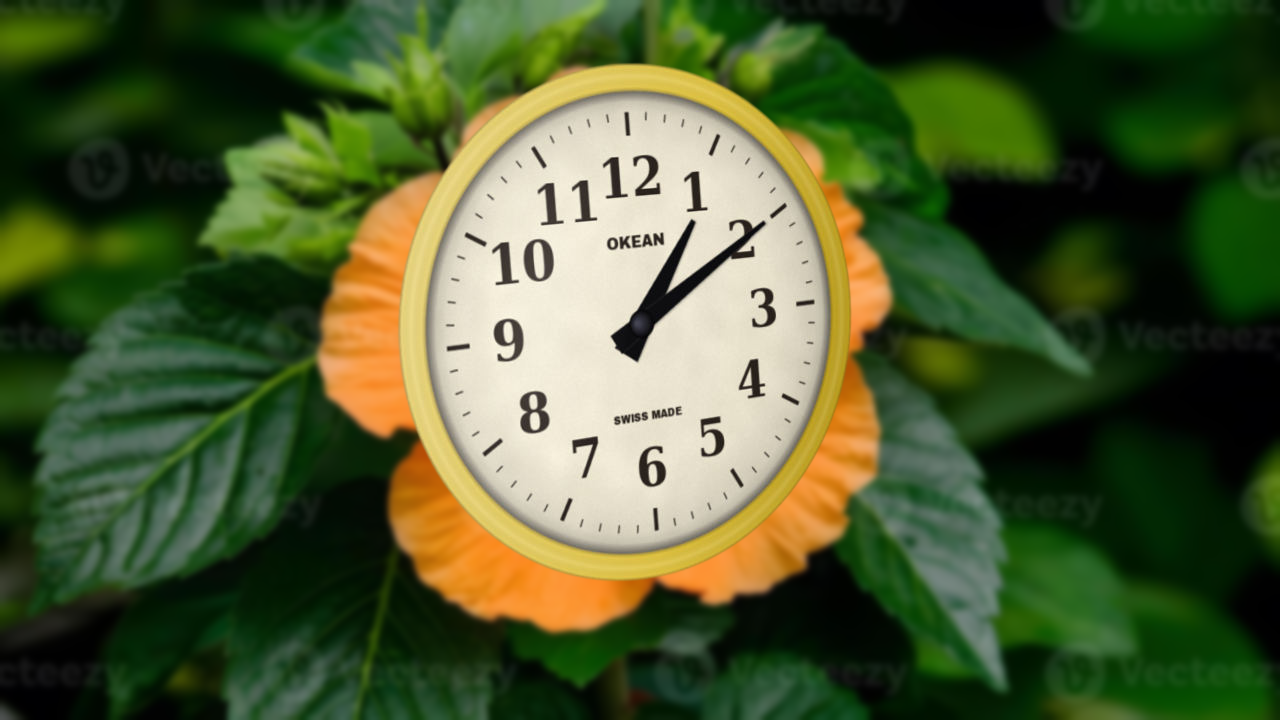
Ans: 1:10
